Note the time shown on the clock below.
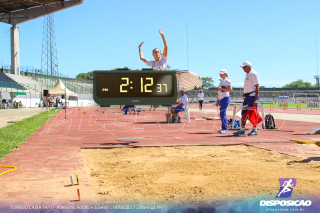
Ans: 2:12:37
